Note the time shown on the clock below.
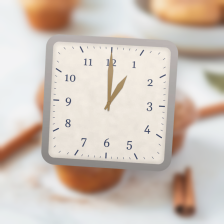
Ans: 1:00
